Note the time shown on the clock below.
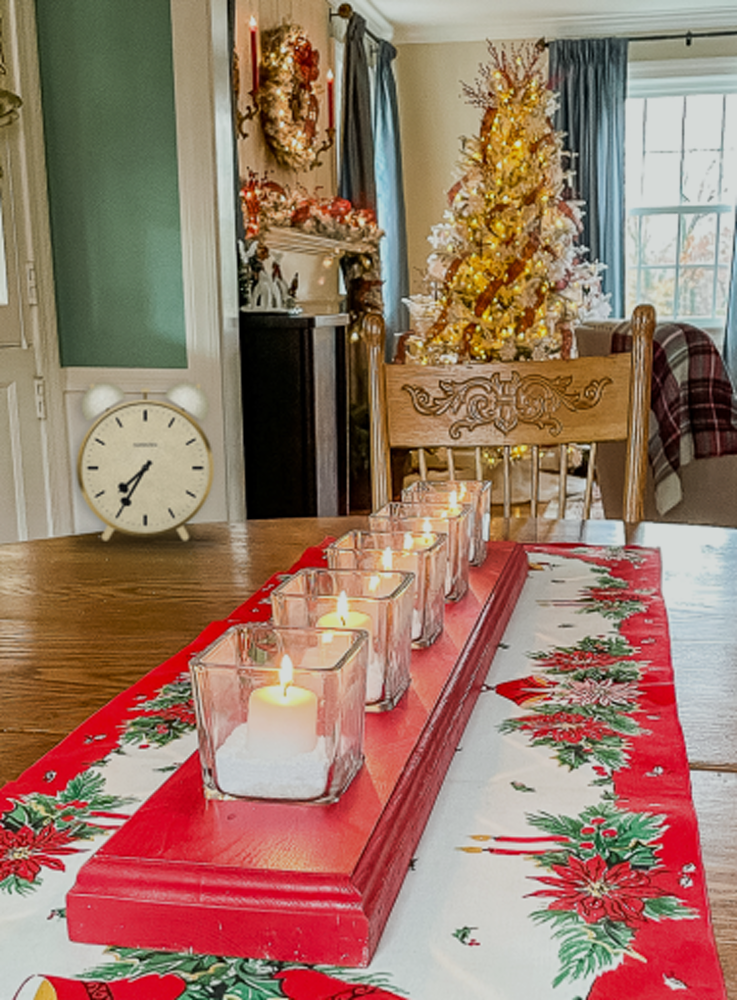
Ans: 7:35
